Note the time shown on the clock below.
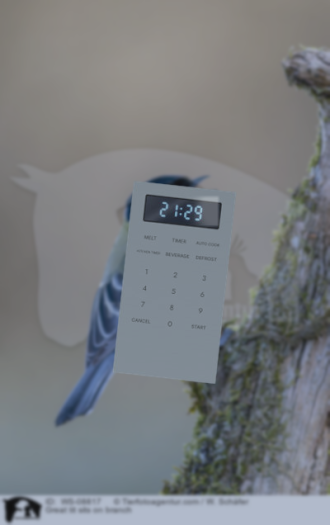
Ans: 21:29
